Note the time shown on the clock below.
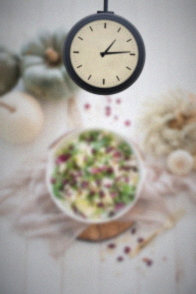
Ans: 1:14
